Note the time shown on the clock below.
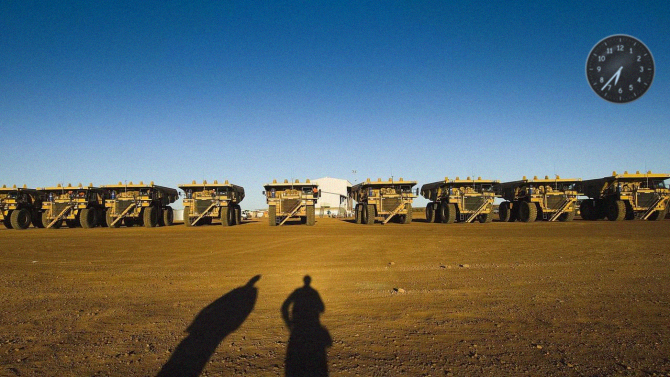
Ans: 6:37
